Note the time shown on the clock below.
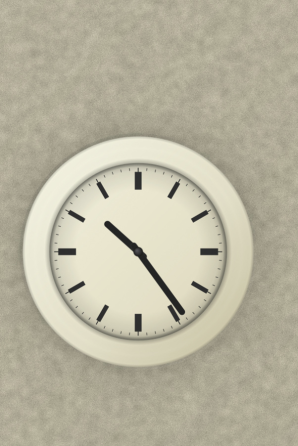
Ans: 10:24
